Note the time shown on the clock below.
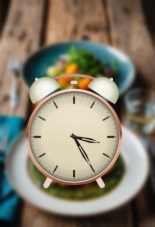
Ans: 3:25
